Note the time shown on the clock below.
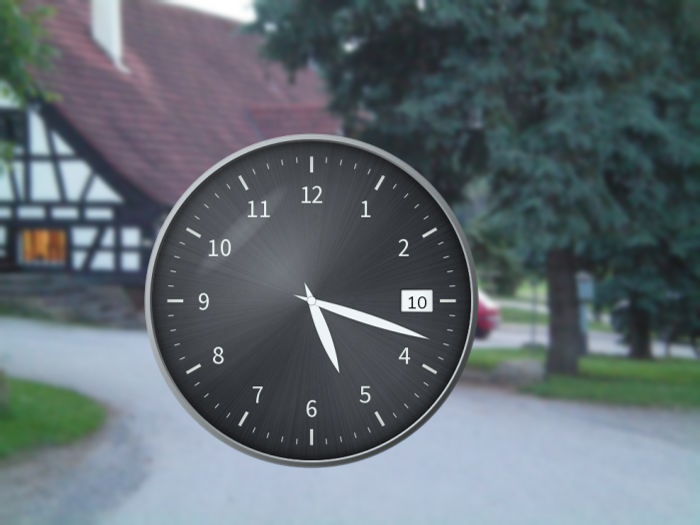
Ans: 5:18
